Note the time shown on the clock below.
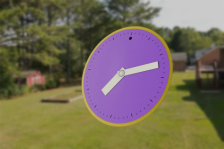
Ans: 7:12
